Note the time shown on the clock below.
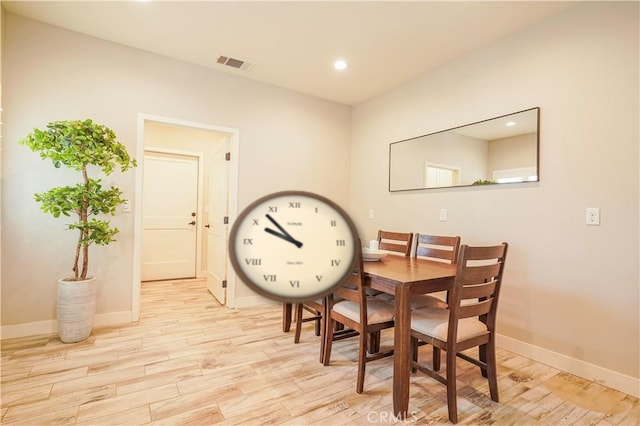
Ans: 9:53
